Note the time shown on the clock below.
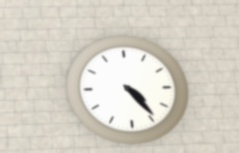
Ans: 4:24
